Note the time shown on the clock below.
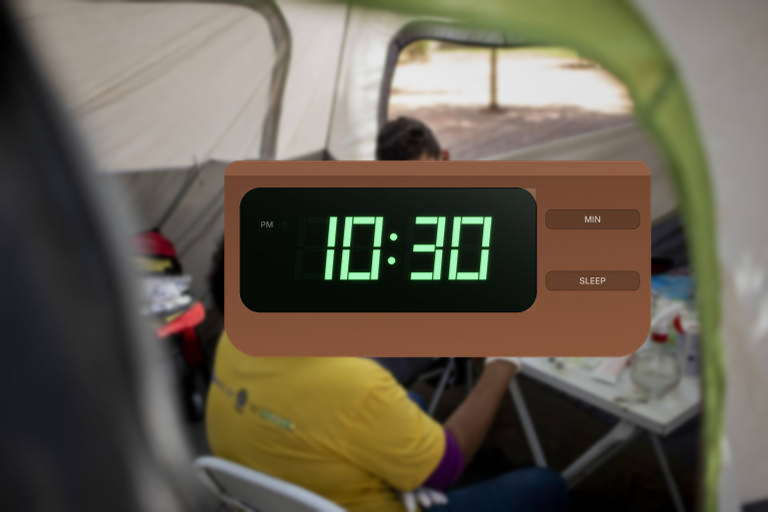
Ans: 10:30
